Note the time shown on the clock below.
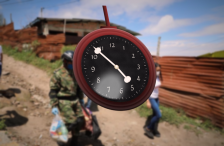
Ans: 4:53
